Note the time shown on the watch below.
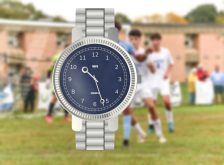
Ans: 10:27
